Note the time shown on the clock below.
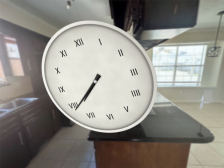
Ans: 7:39
